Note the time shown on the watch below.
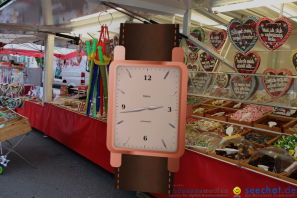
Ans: 2:43
